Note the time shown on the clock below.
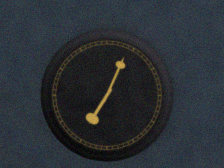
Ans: 7:04
